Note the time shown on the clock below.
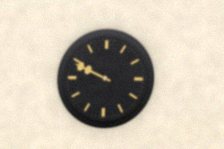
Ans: 9:49
